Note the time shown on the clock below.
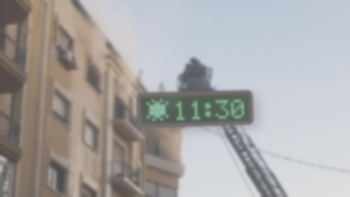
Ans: 11:30
